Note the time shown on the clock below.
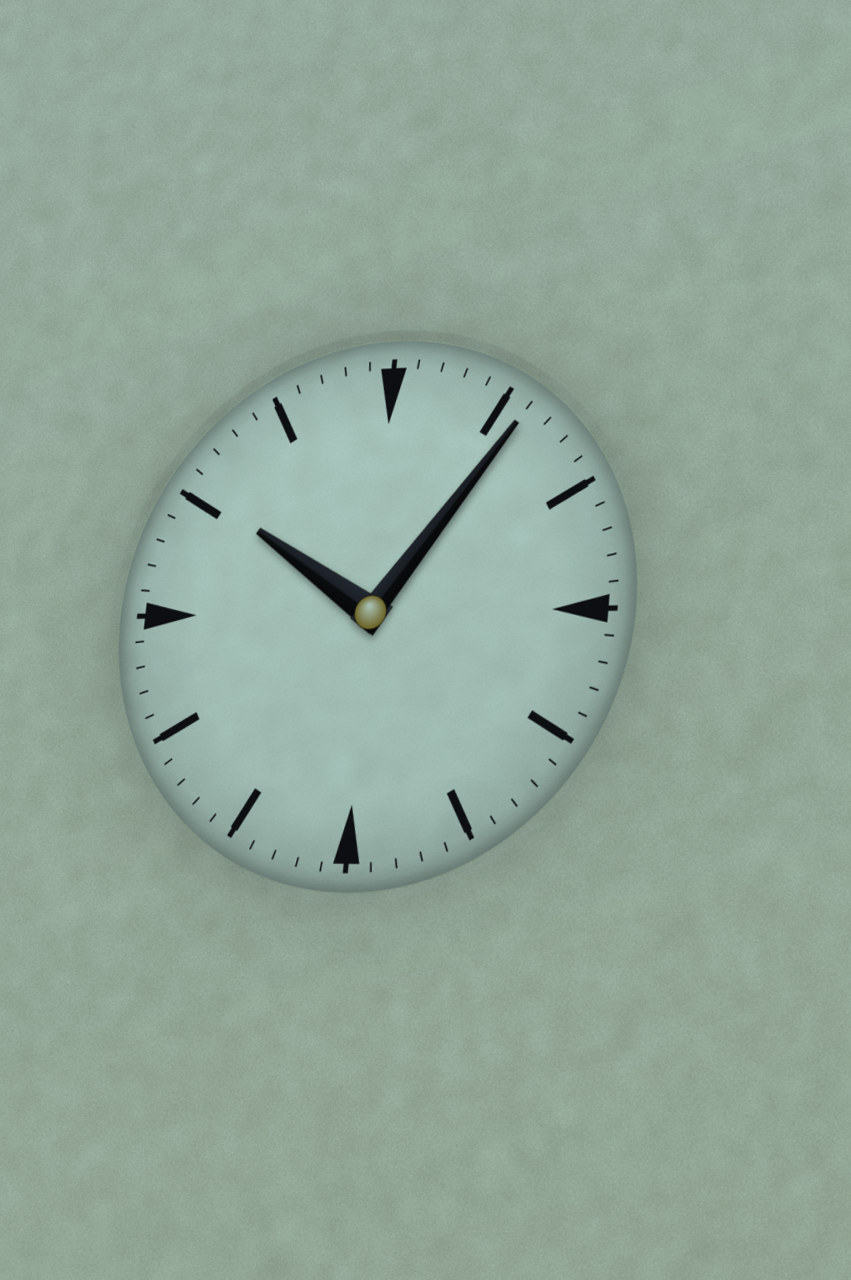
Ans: 10:06
